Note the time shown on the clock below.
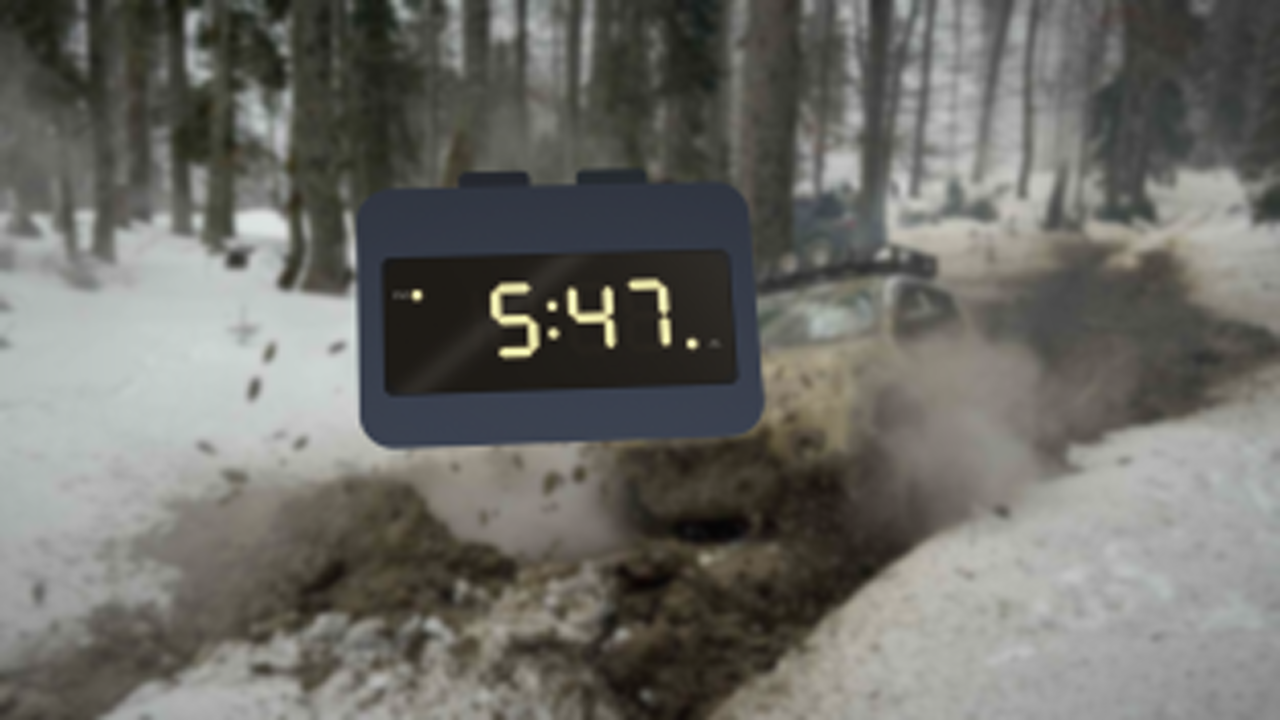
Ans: 5:47
